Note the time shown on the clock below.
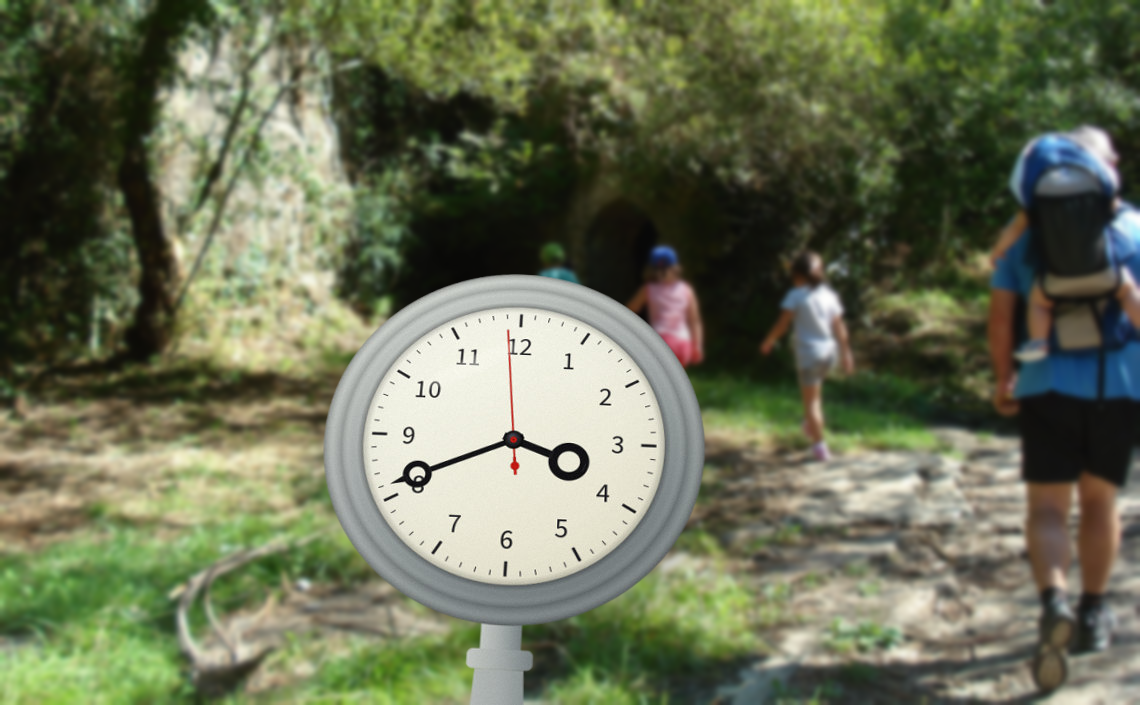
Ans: 3:40:59
